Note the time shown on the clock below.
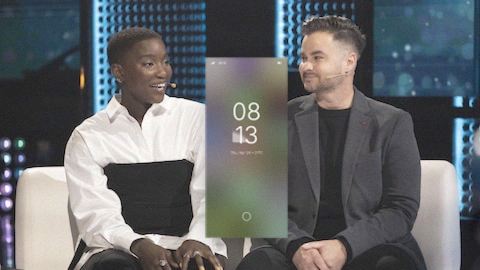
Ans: 8:13
